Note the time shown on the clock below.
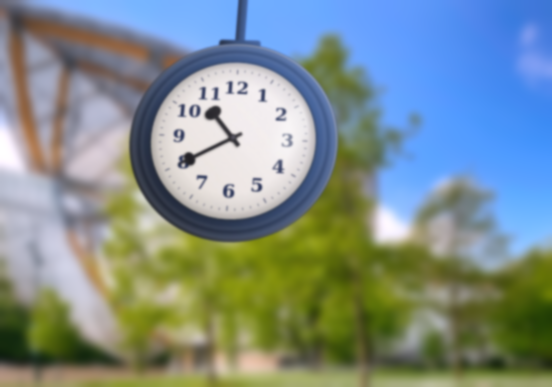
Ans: 10:40
